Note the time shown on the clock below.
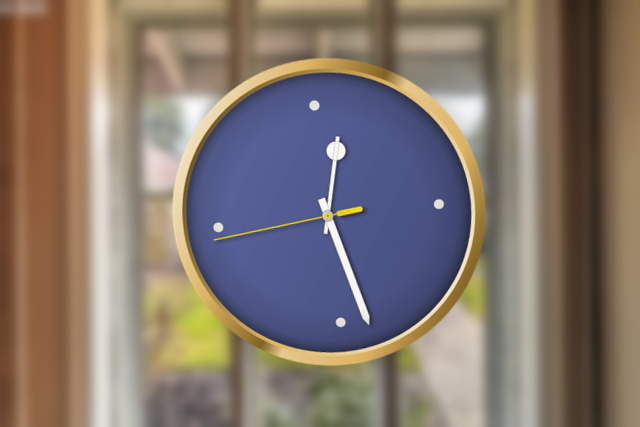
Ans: 12:27:44
